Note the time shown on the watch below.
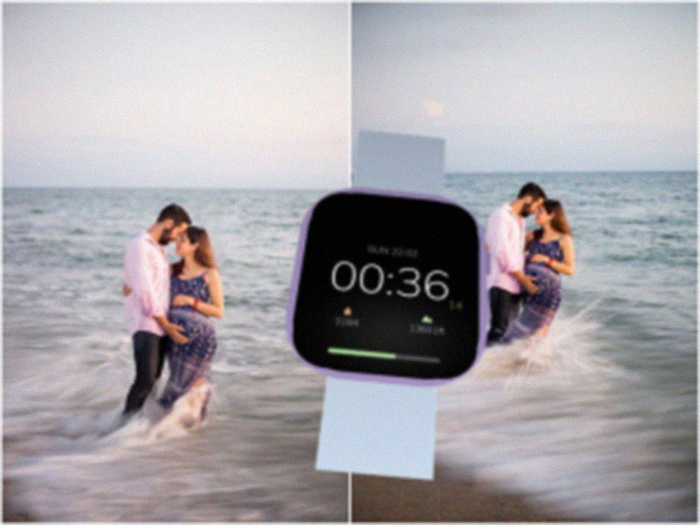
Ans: 0:36
